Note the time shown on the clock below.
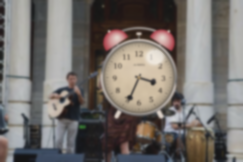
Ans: 3:34
